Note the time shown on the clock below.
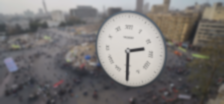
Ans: 2:30
